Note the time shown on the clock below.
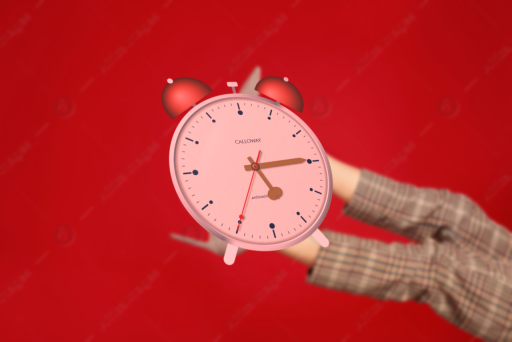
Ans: 5:14:35
